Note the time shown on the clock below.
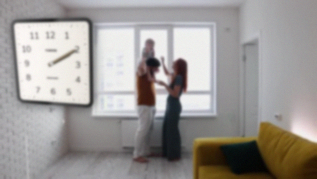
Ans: 2:10
